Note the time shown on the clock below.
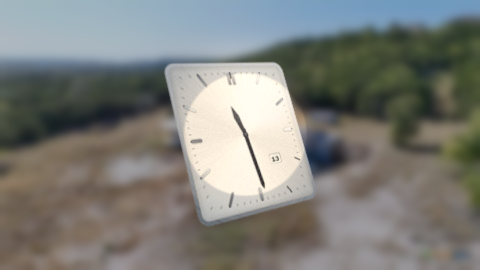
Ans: 11:29
